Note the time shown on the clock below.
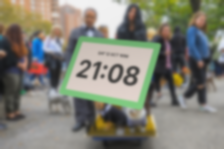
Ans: 21:08
